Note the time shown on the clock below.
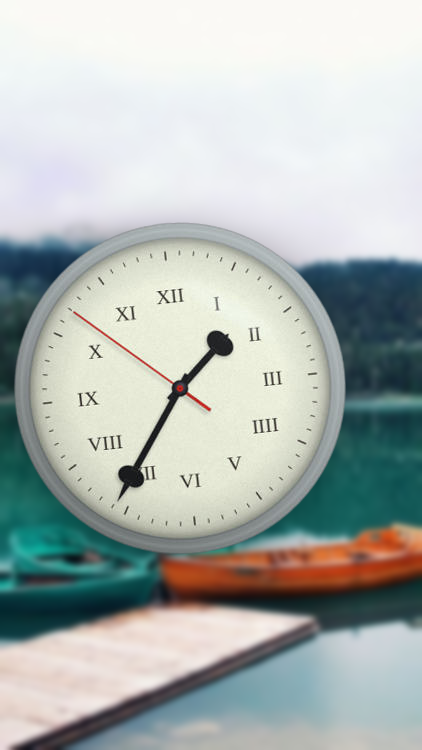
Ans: 1:35:52
